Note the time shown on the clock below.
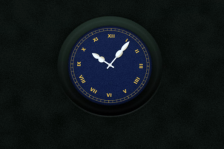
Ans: 10:06
